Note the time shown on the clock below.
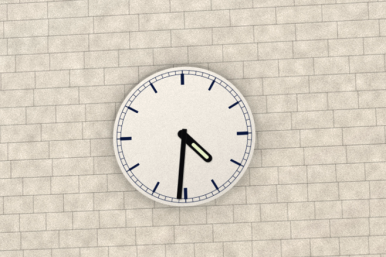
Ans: 4:31
